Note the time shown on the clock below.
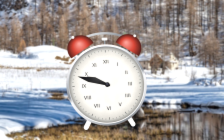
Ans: 9:48
